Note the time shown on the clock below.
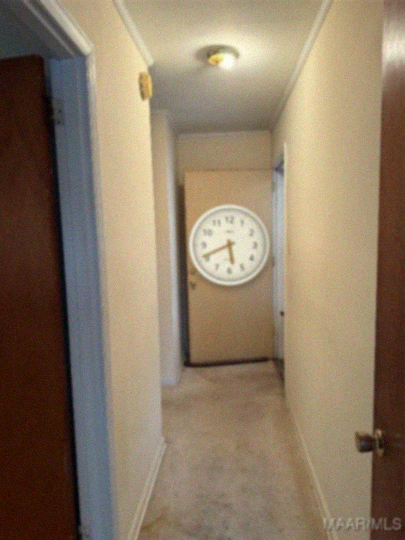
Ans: 5:41
